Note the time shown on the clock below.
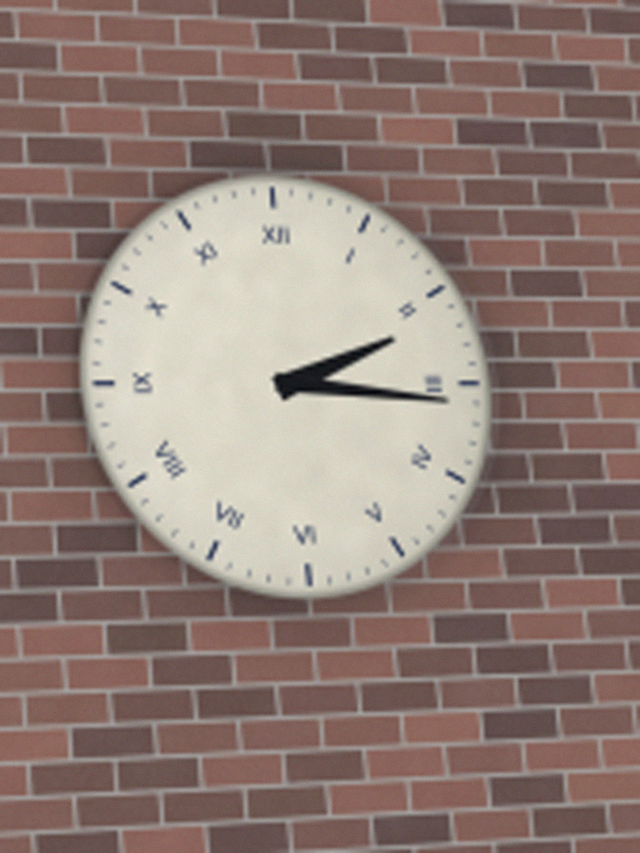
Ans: 2:16
